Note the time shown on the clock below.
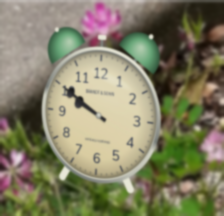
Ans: 9:50
